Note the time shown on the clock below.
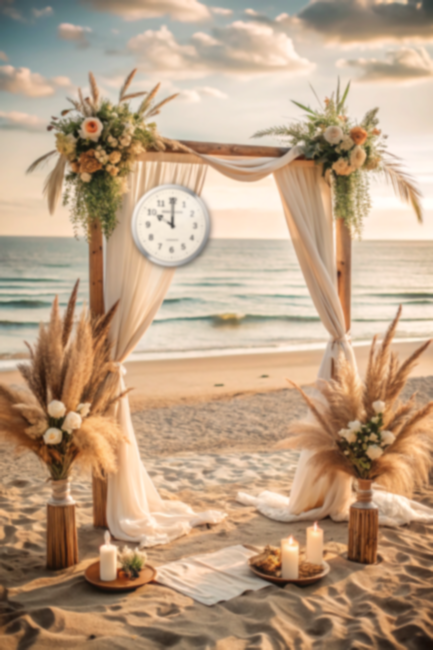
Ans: 10:00
